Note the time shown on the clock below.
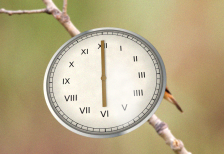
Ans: 6:00
